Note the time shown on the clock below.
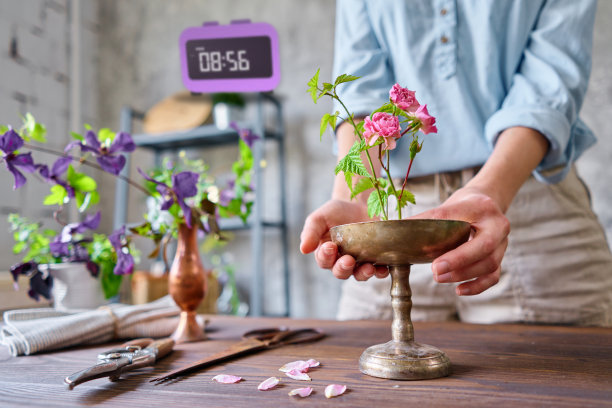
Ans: 8:56
